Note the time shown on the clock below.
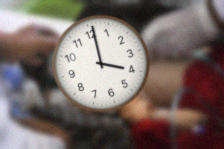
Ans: 4:01
